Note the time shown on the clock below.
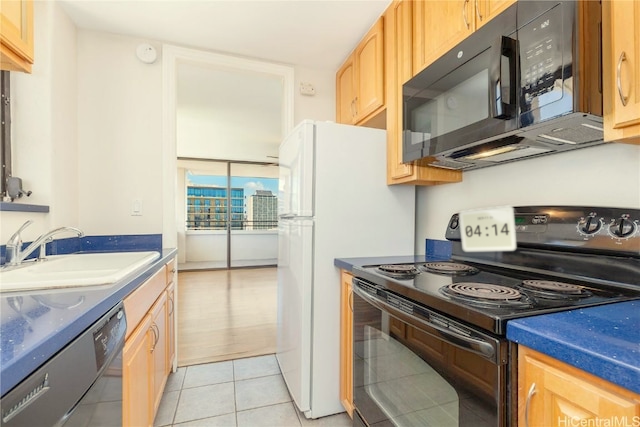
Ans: 4:14
